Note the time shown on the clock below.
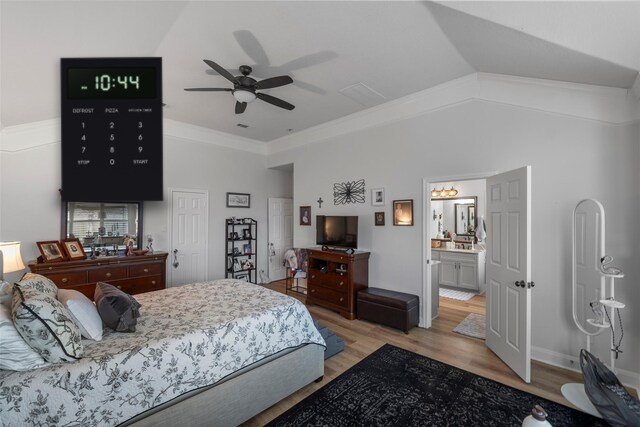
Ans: 10:44
